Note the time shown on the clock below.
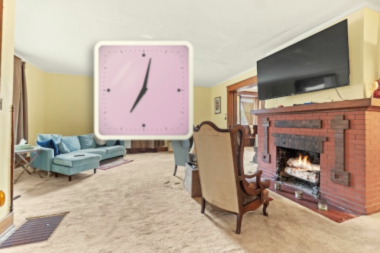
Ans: 7:02
